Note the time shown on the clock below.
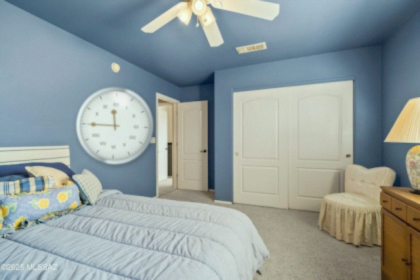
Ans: 11:45
